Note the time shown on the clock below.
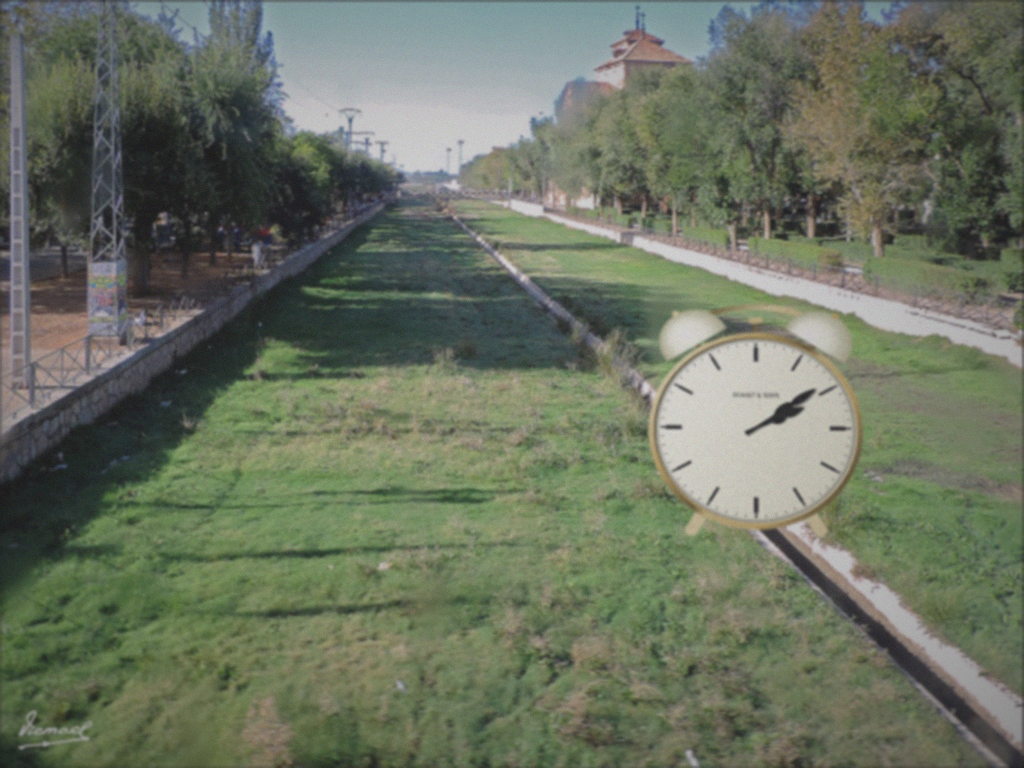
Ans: 2:09
